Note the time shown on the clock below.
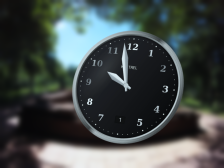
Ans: 9:58
